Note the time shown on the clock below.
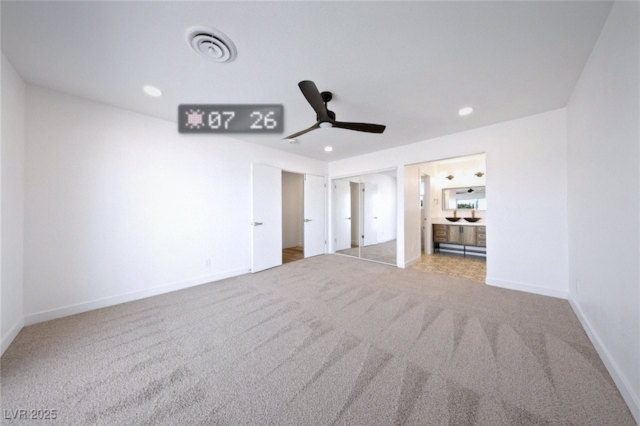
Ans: 7:26
